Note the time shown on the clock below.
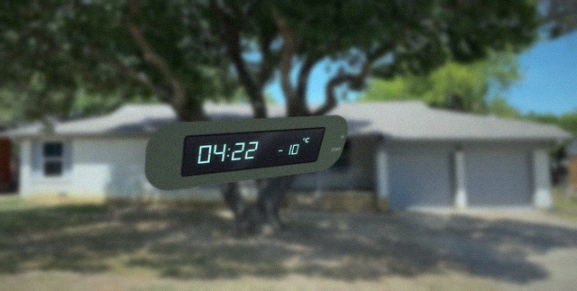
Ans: 4:22
